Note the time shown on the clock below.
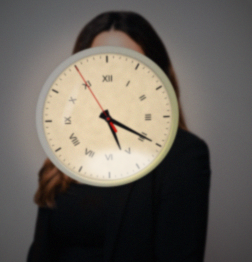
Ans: 5:19:55
